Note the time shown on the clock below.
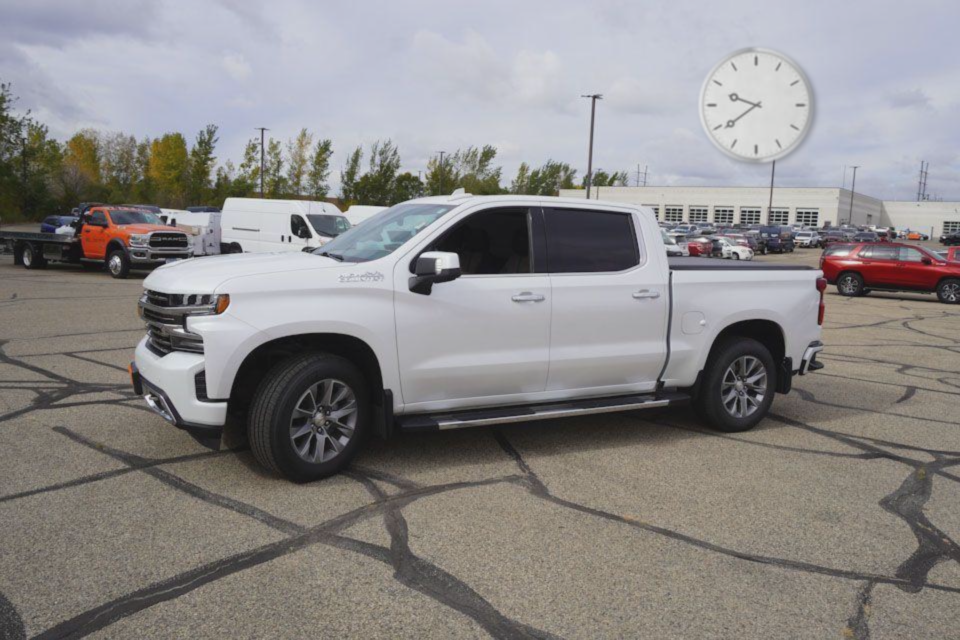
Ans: 9:39
